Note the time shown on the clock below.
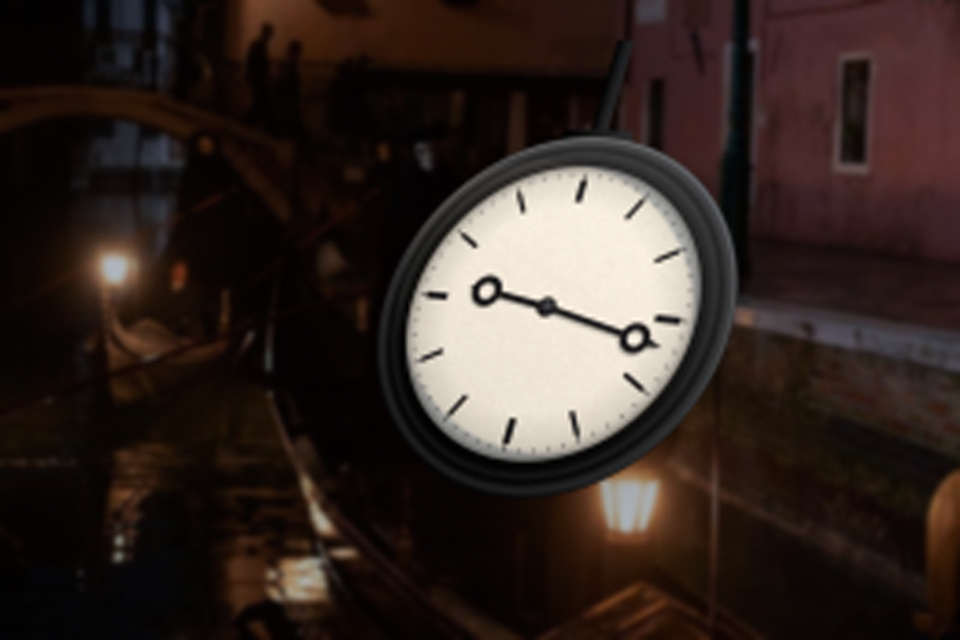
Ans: 9:17
